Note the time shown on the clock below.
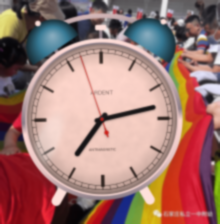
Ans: 7:12:57
